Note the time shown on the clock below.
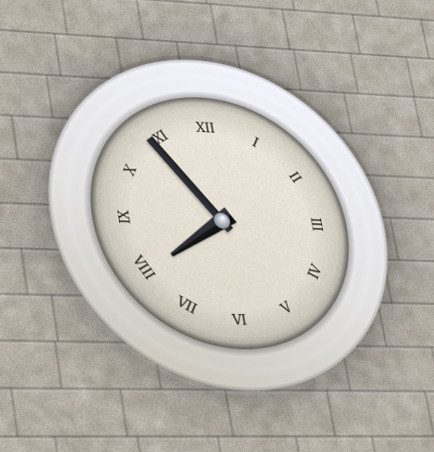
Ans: 7:54
